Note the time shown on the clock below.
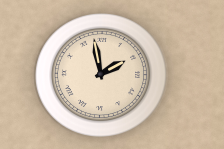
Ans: 1:58
